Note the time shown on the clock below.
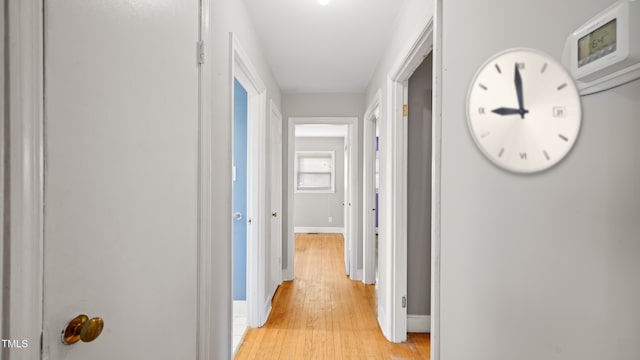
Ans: 8:59
